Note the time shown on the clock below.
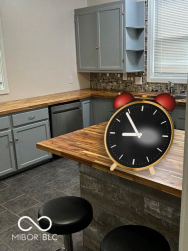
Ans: 8:54
